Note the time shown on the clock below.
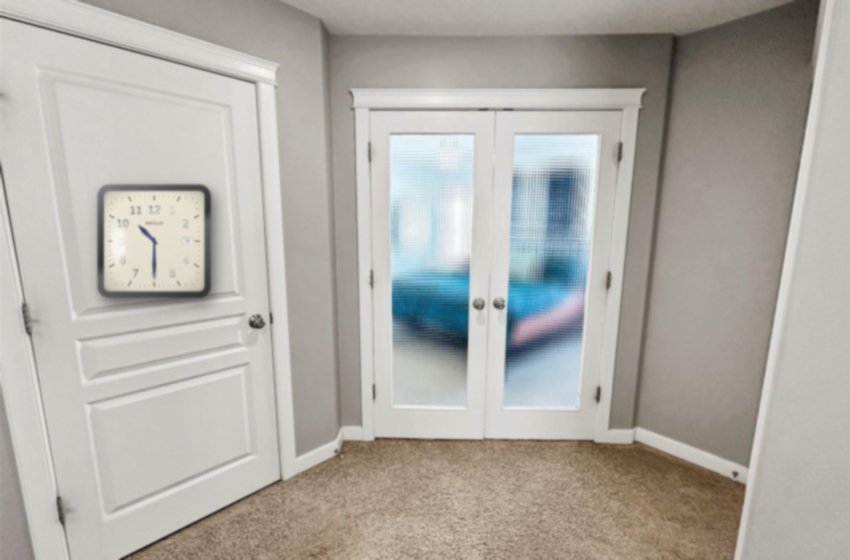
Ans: 10:30
